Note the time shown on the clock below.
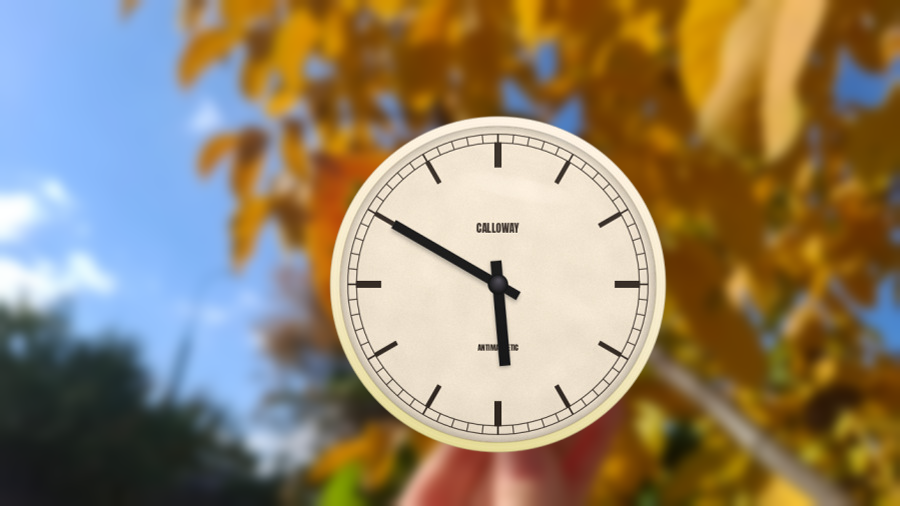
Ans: 5:50
